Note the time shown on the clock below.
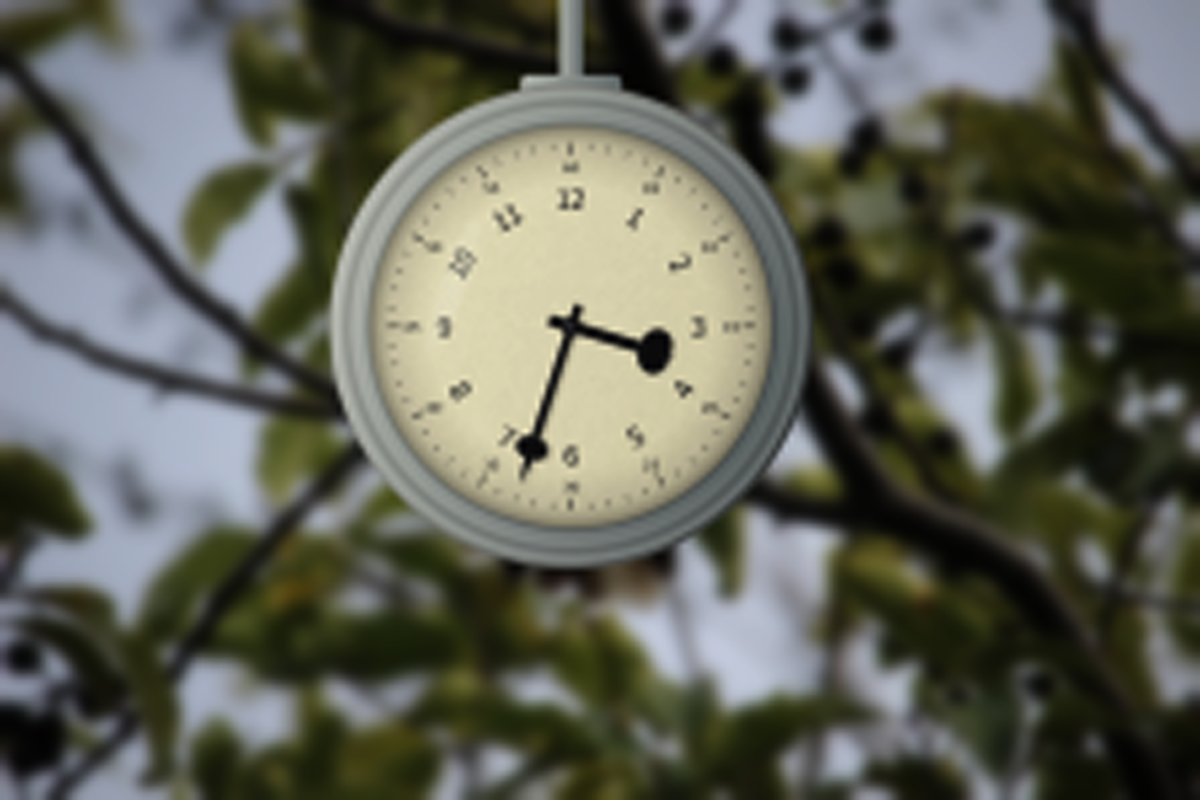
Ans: 3:33
